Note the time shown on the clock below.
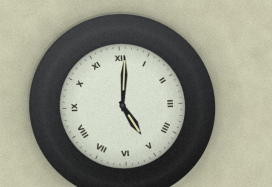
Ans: 5:01
